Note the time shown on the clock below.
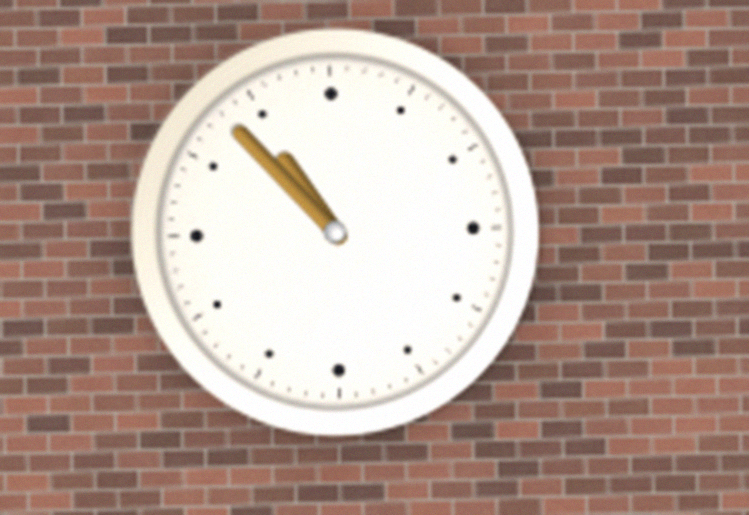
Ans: 10:53
